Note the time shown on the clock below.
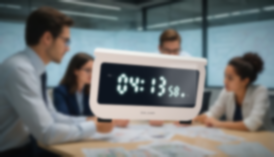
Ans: 4:13
